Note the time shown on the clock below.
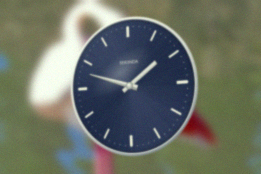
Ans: 1:48
